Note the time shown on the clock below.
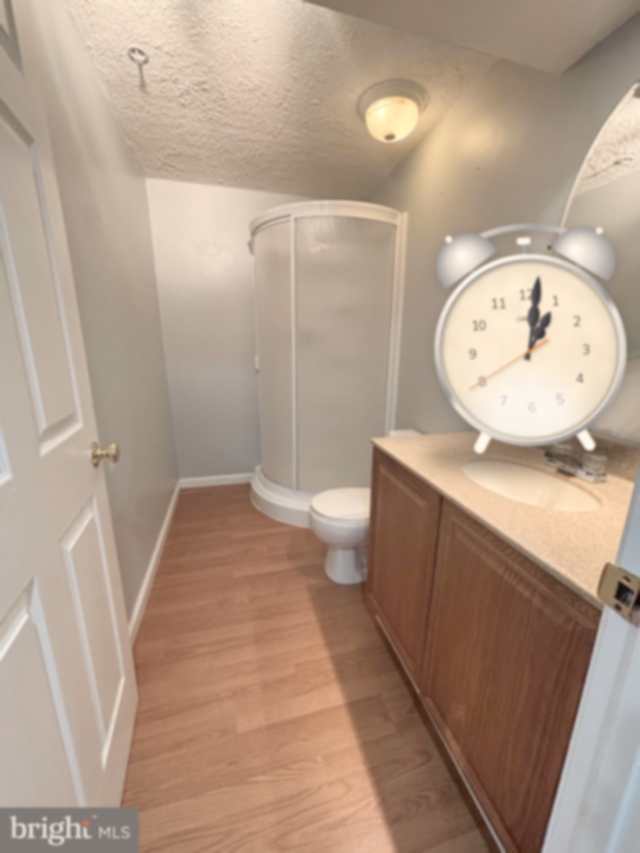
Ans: 1:01:40
